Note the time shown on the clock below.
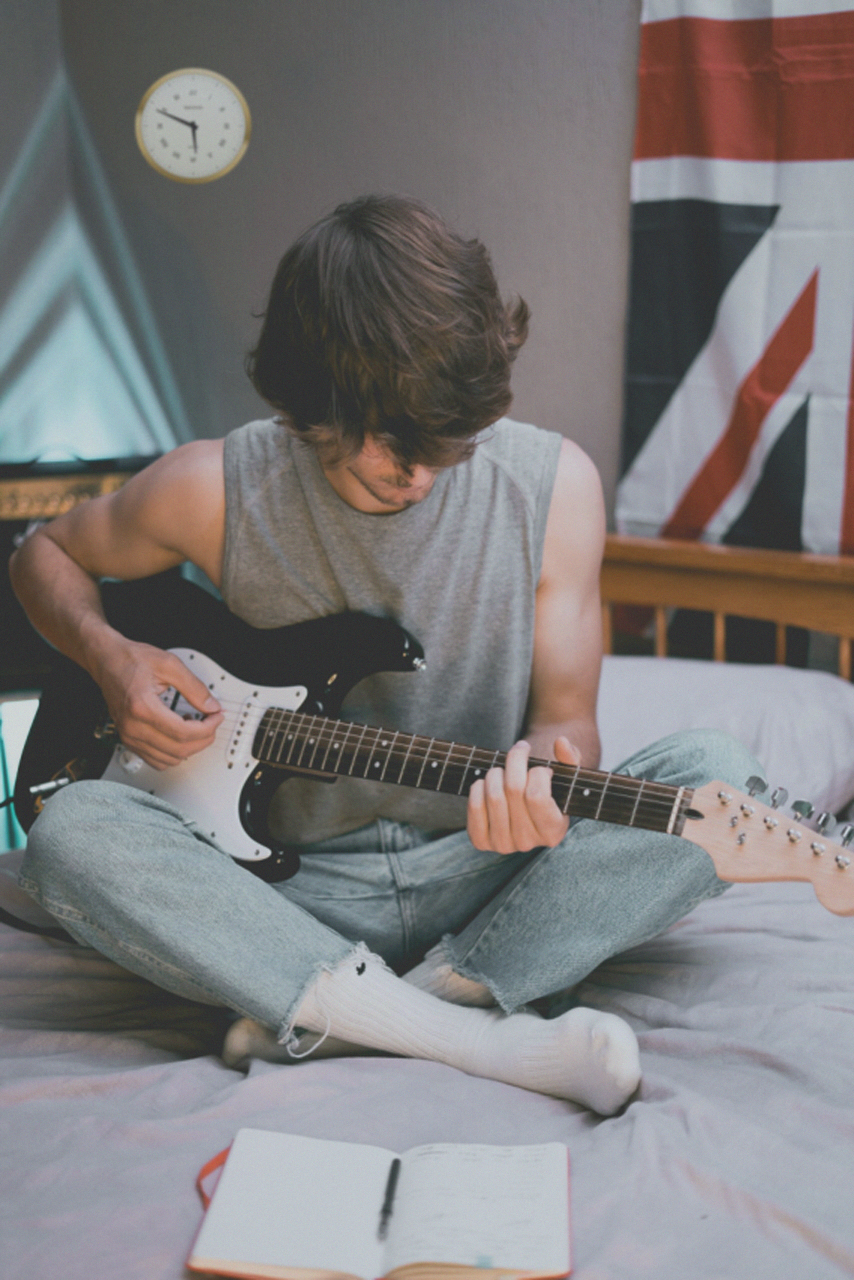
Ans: 5:49
